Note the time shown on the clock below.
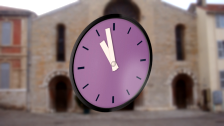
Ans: 10:58
